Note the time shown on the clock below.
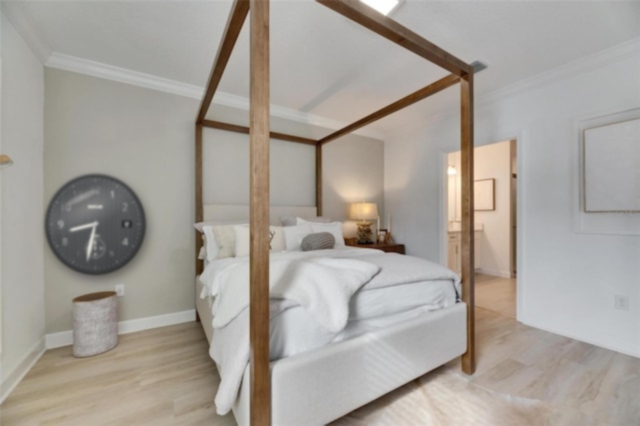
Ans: 8:32
